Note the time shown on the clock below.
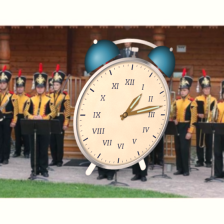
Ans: 1:13
